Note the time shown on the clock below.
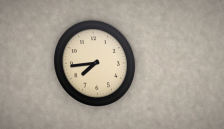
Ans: 7:44
